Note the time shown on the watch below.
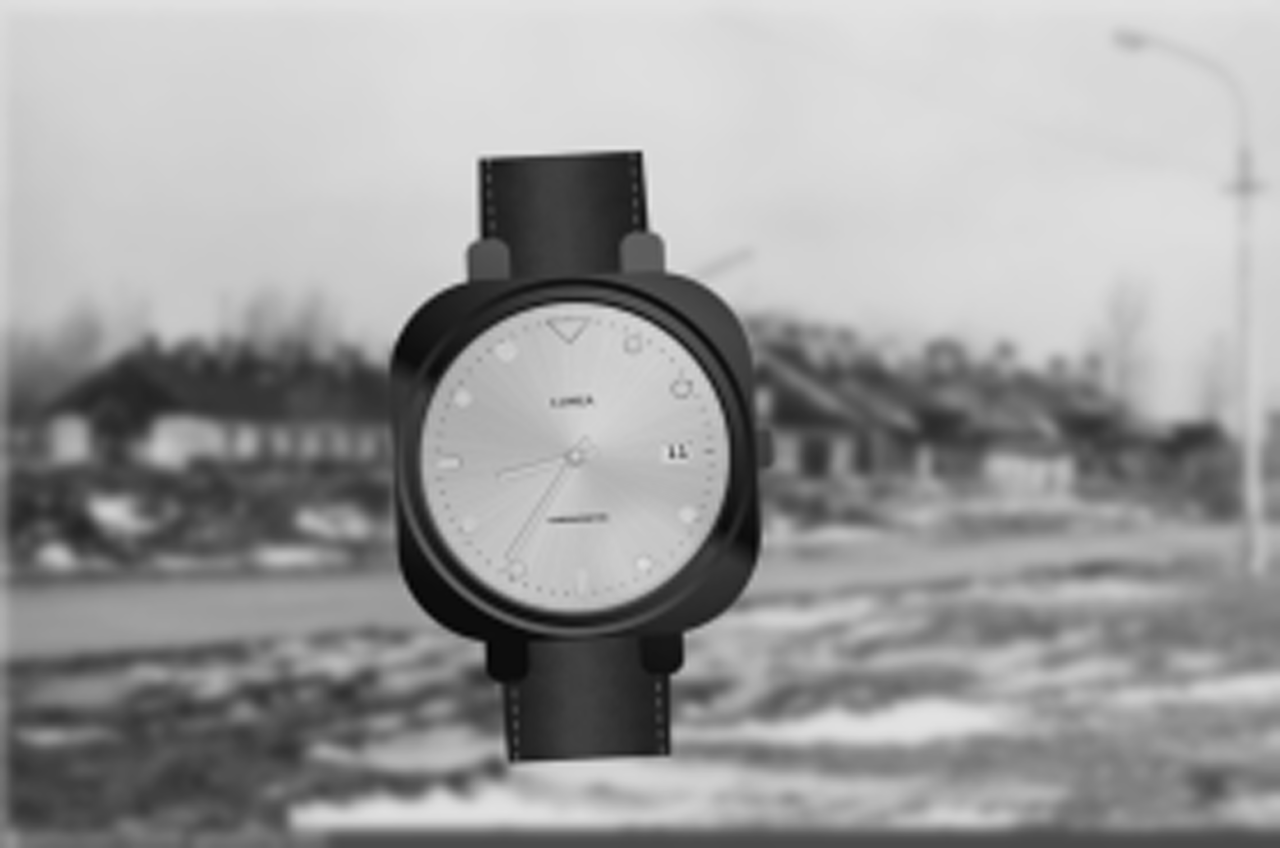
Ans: 8:36
